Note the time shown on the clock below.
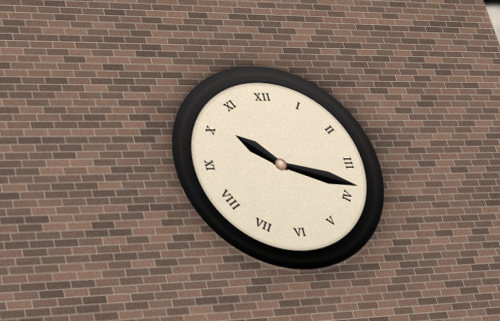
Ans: 10:18
